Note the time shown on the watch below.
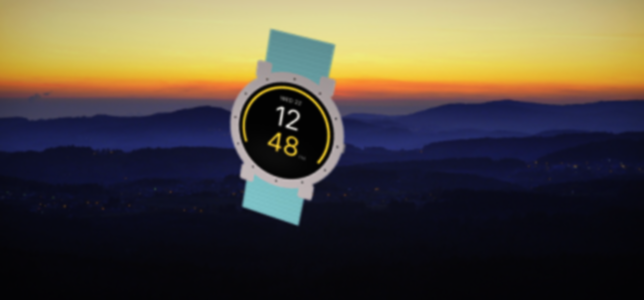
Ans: 12:48
